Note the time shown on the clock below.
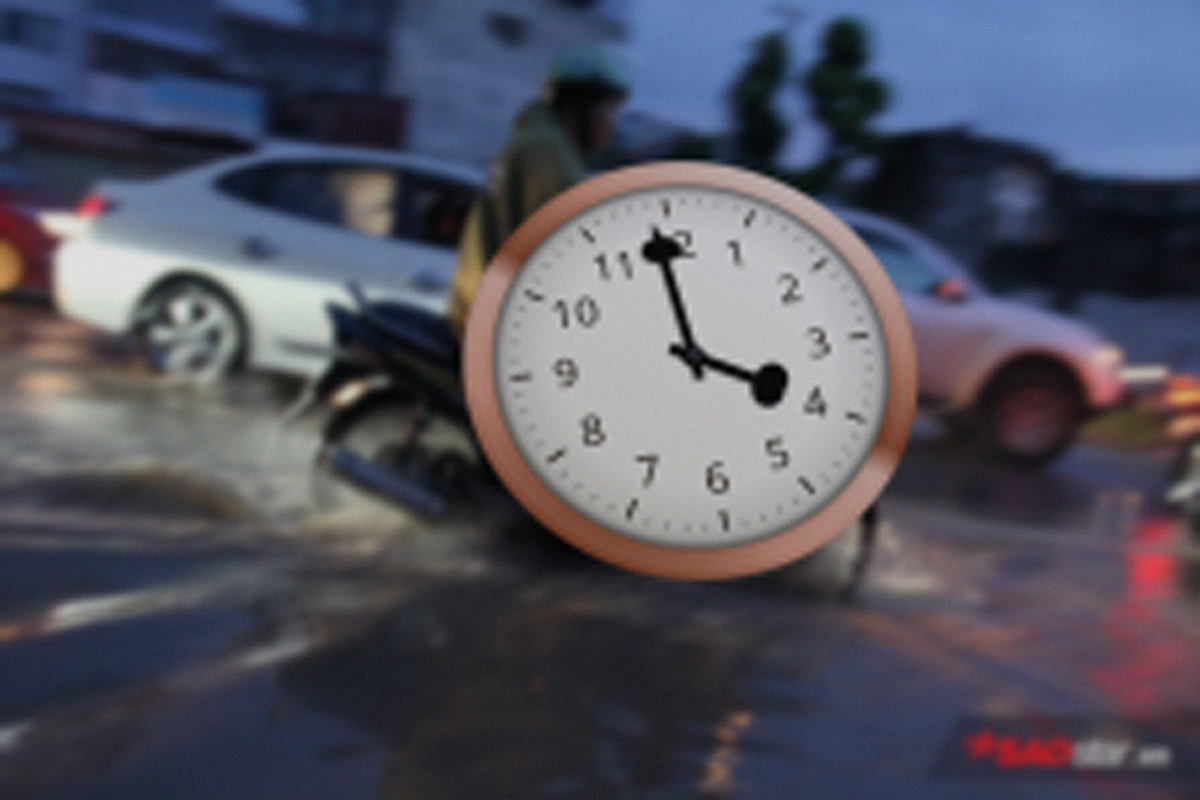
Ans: 3:59
